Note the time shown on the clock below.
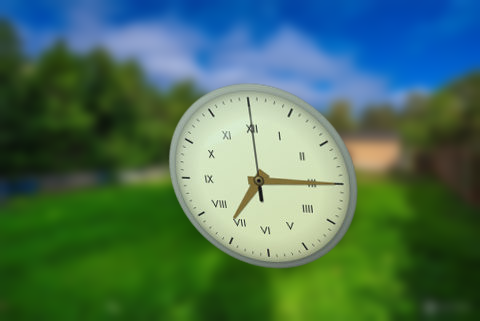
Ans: 7:15:00
